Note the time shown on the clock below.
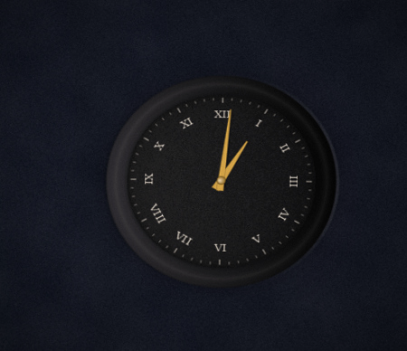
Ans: 1:01
